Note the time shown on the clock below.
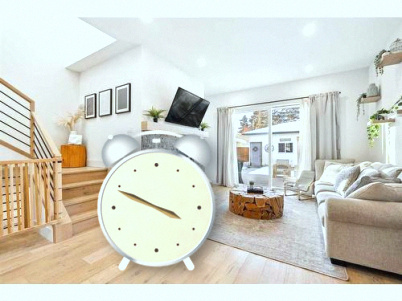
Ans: 3:49
